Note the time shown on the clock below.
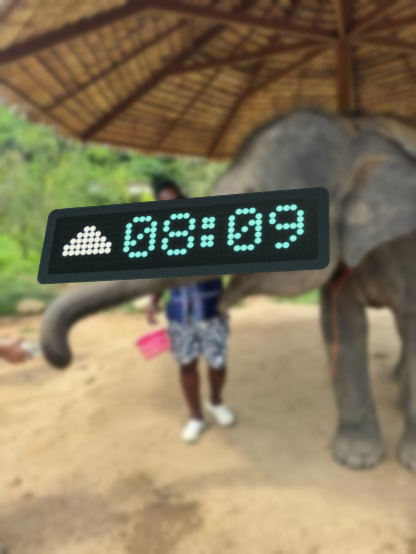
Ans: 8:09
